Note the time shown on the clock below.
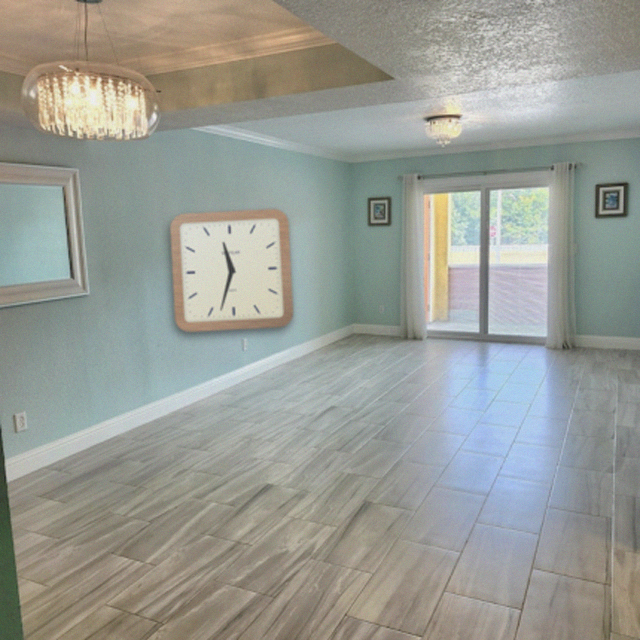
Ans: 11:33
